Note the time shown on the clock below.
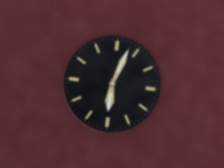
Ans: 6:03
